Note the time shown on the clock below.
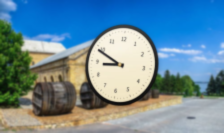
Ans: 8:49
